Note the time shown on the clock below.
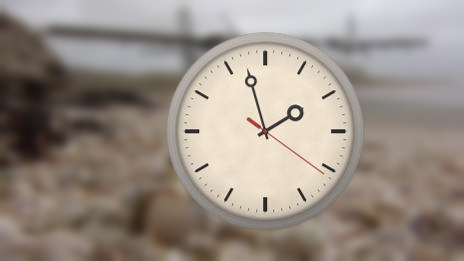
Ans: 1:57:21
